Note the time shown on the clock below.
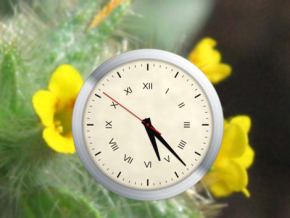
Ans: 5:22:51
